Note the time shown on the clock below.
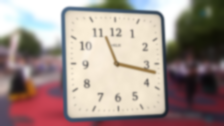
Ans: 11:17
